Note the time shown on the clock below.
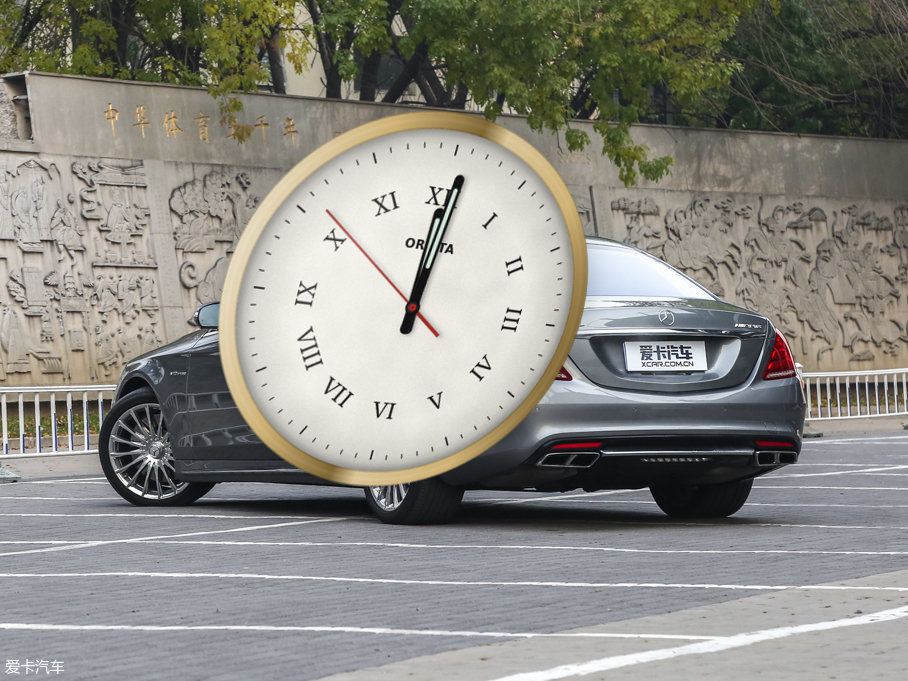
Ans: 12:00:51
